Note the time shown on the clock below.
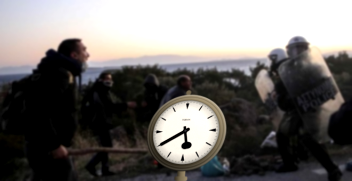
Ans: 5:40
